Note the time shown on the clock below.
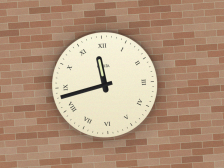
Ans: 11:43
